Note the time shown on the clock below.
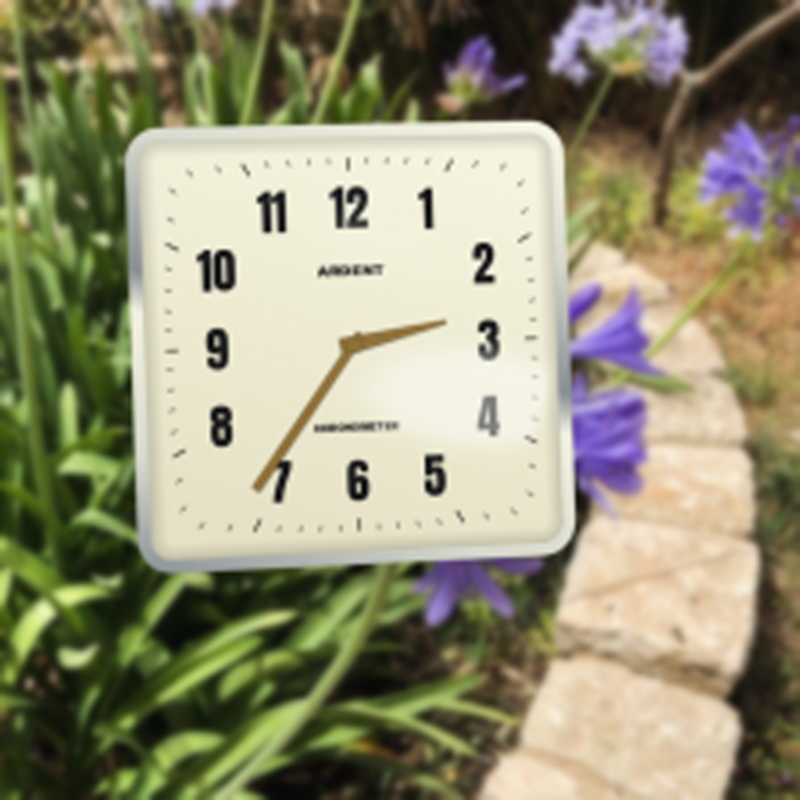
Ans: 2:36
